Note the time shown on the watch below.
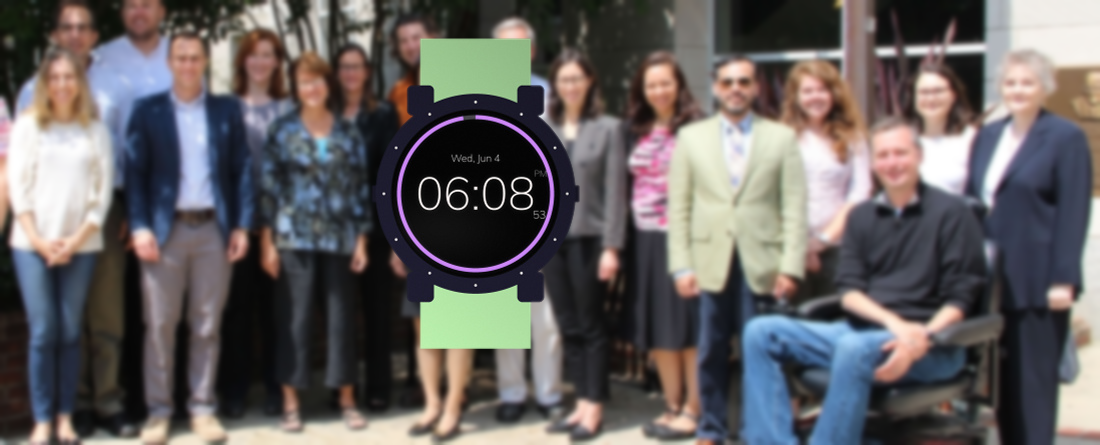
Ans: 6:08:53
